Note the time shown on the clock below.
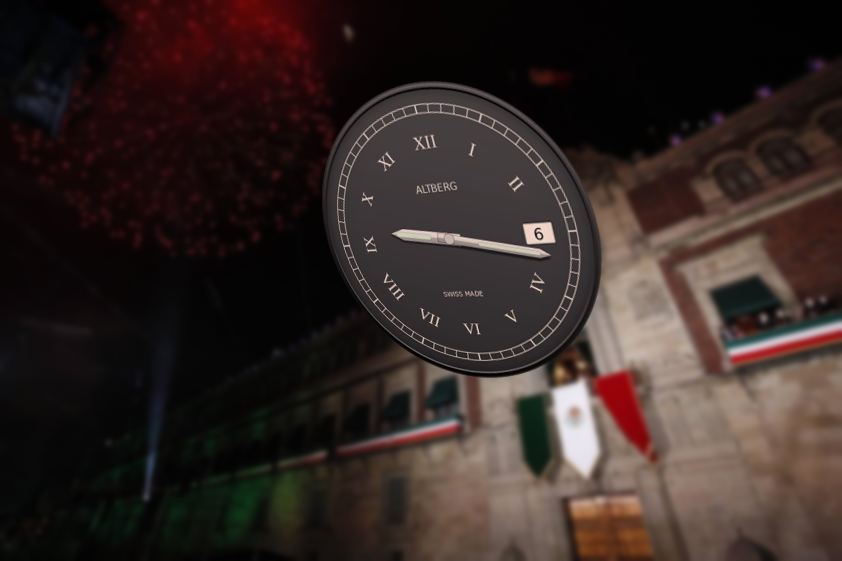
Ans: 9:17
